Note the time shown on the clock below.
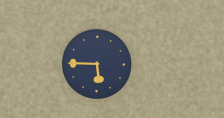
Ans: 5:45
